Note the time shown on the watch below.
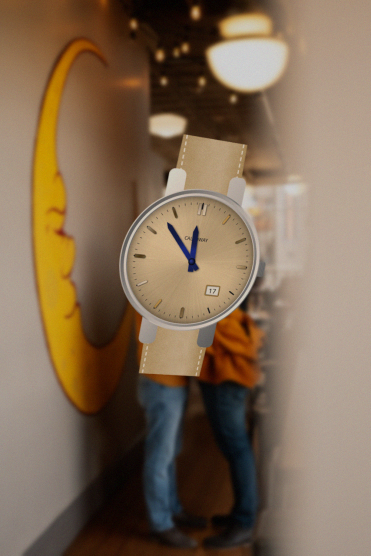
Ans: 11:53
